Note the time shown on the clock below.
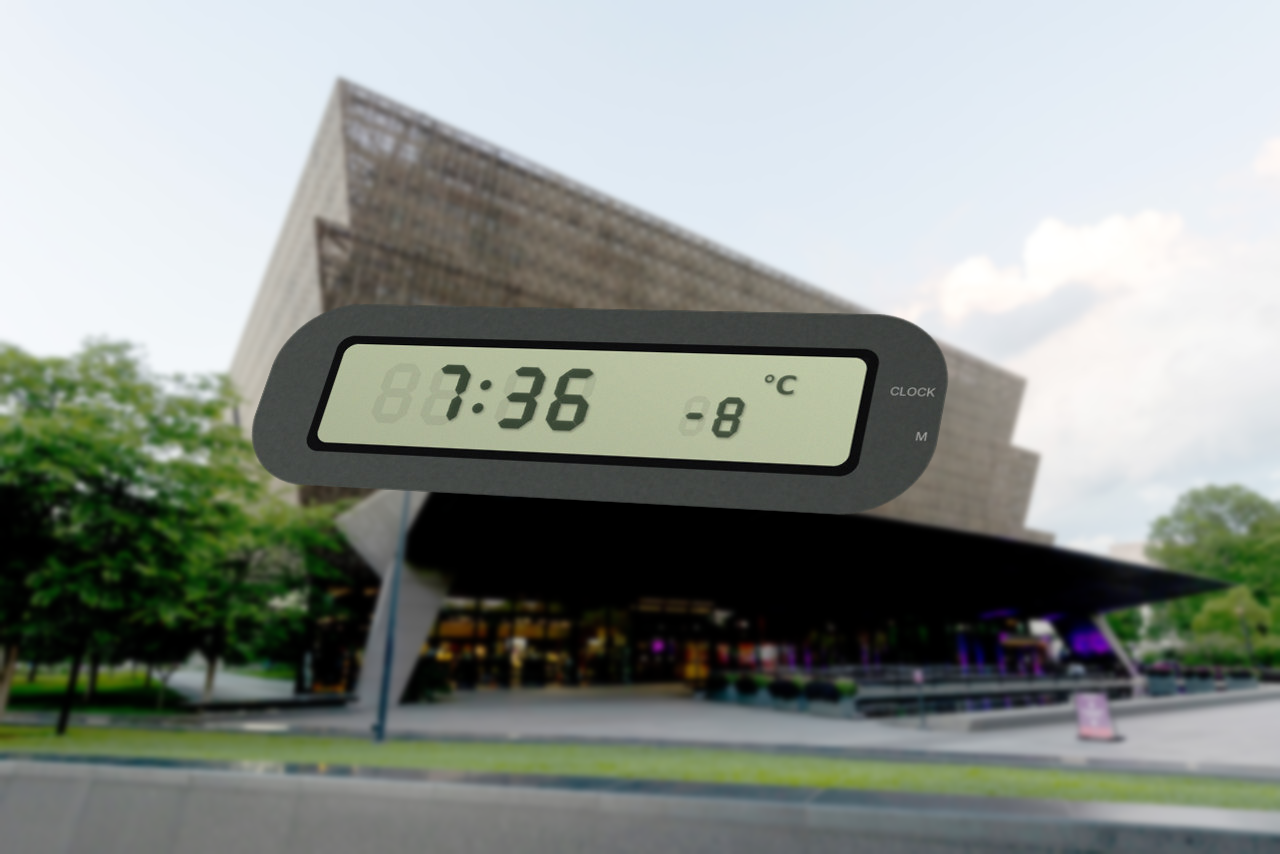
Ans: 7:36
